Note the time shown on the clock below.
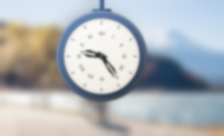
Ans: 9:24
